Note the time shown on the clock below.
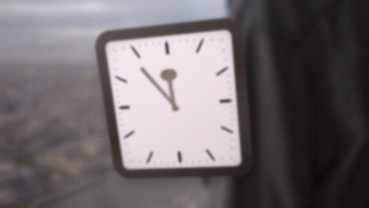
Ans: 11:54
